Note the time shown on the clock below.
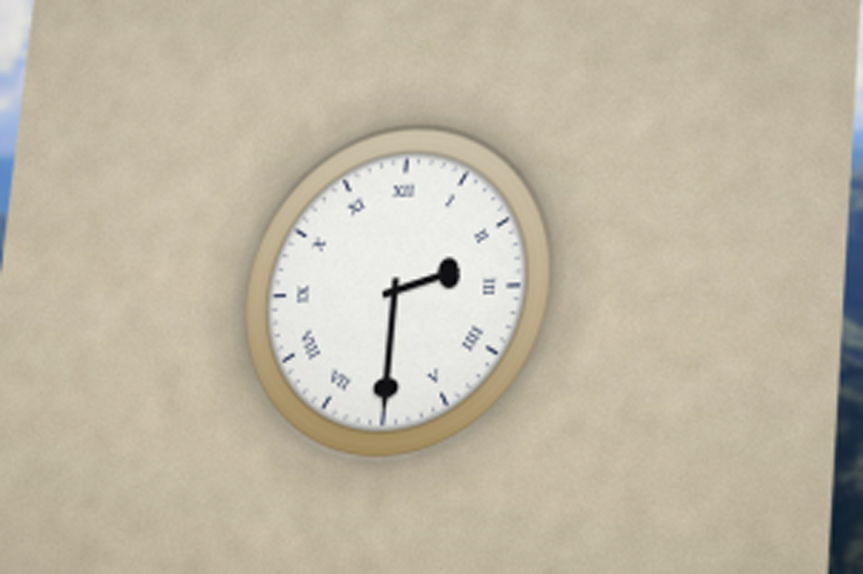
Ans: 2:30
